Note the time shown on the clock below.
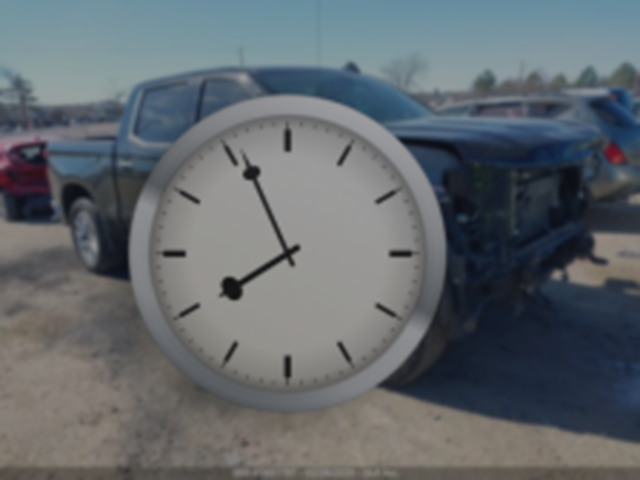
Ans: 7:56
